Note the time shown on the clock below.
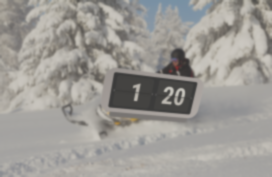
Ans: 1:20
